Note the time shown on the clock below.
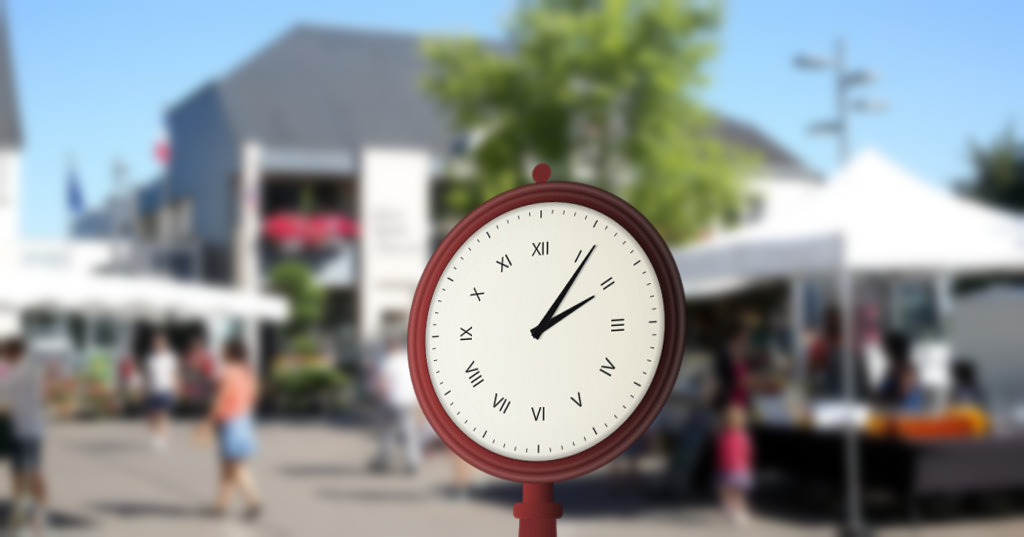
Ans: 2:06
